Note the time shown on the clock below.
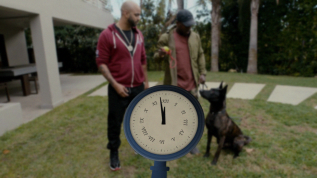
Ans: 11:58
